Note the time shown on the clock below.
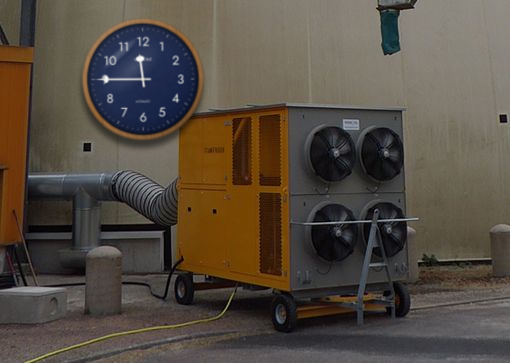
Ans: 11:45
